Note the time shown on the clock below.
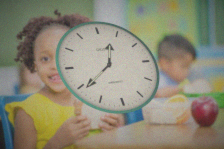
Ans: 12:39
